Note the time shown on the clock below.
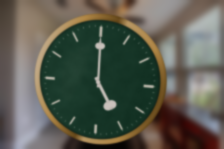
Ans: 5:00
